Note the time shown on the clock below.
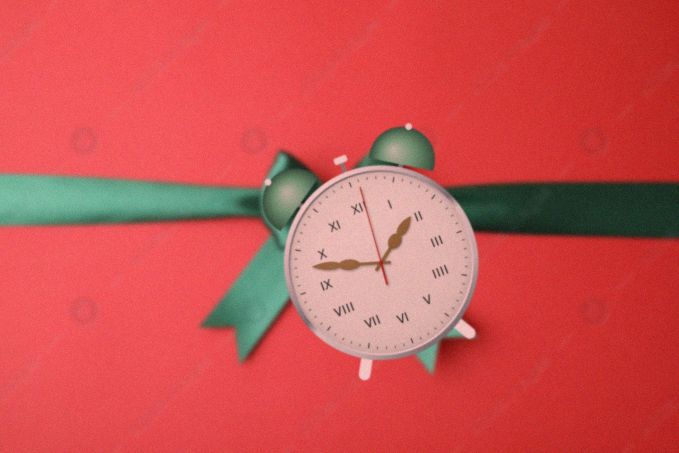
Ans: 1:48:01
